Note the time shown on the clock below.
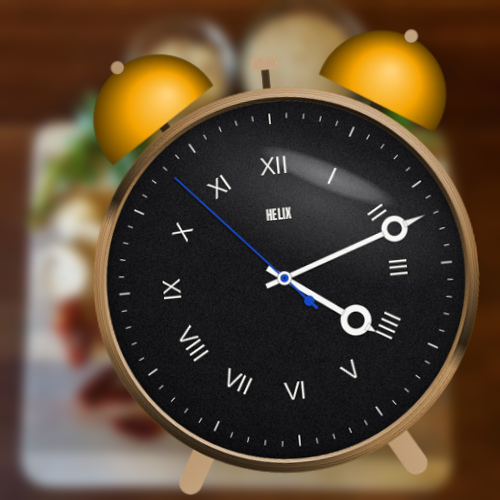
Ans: 4:11:53
